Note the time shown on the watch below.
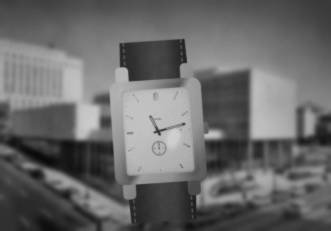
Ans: 11:13
